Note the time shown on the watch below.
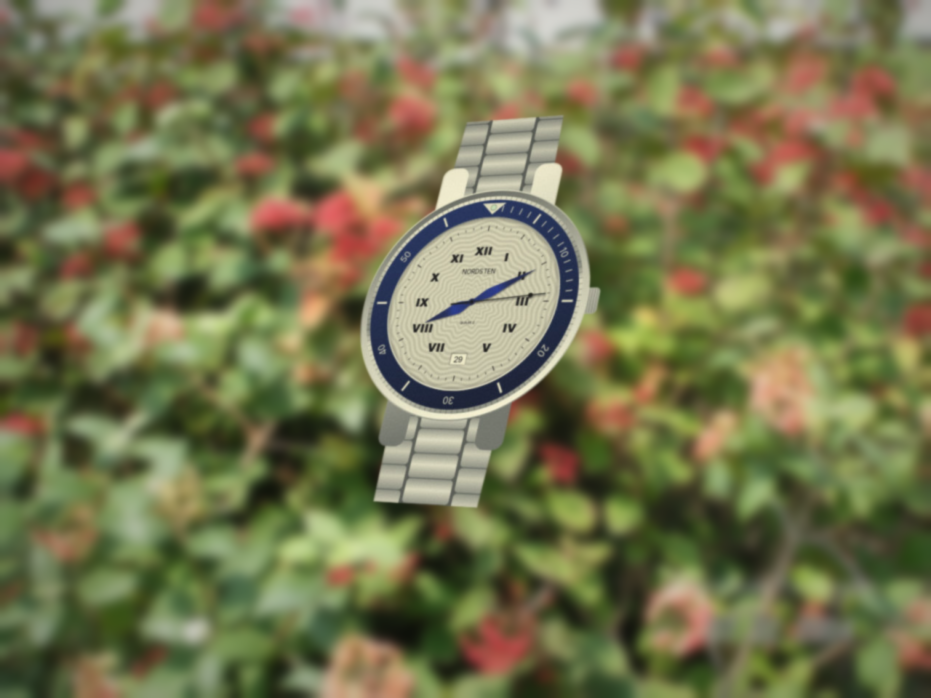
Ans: 8:10:14
